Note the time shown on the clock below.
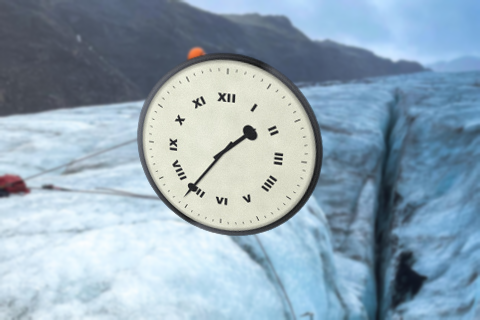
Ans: 1:36
